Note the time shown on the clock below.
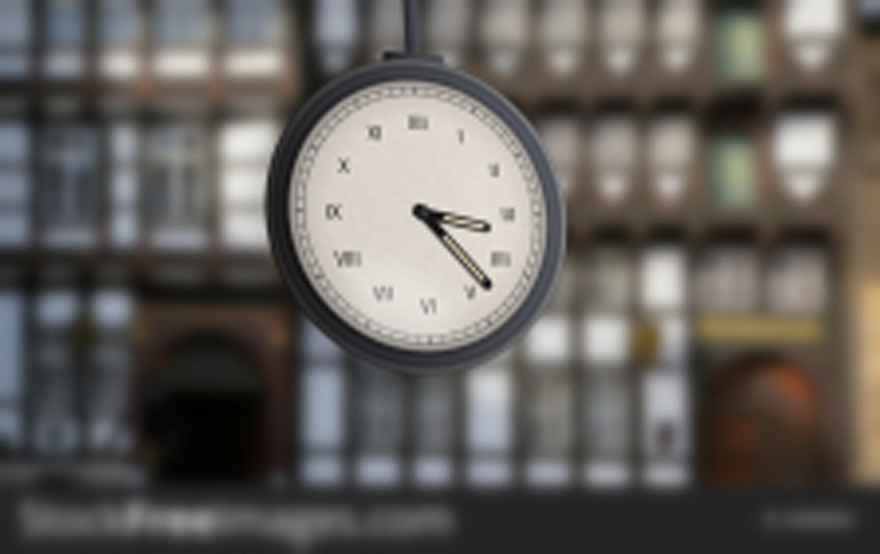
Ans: 3:23
